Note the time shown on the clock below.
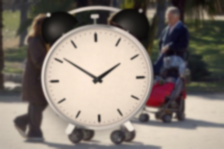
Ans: 1:51
